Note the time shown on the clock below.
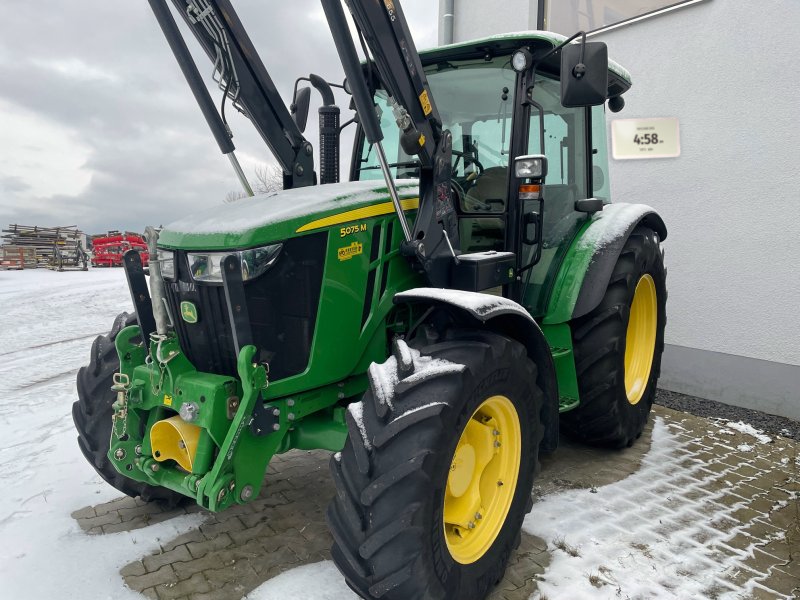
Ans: 4:58
